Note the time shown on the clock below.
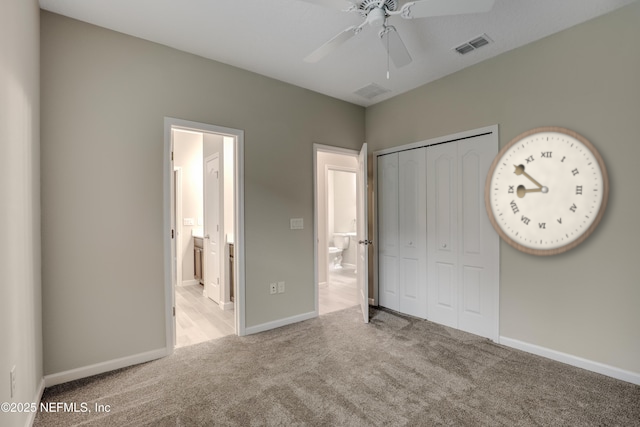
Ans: 8:51
